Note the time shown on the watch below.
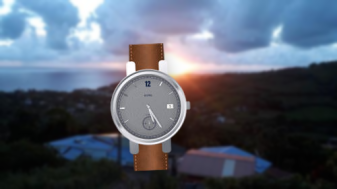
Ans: 5:25
